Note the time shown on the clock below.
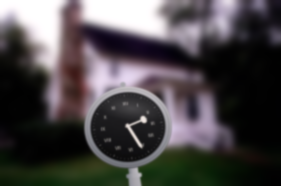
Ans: 2:26
